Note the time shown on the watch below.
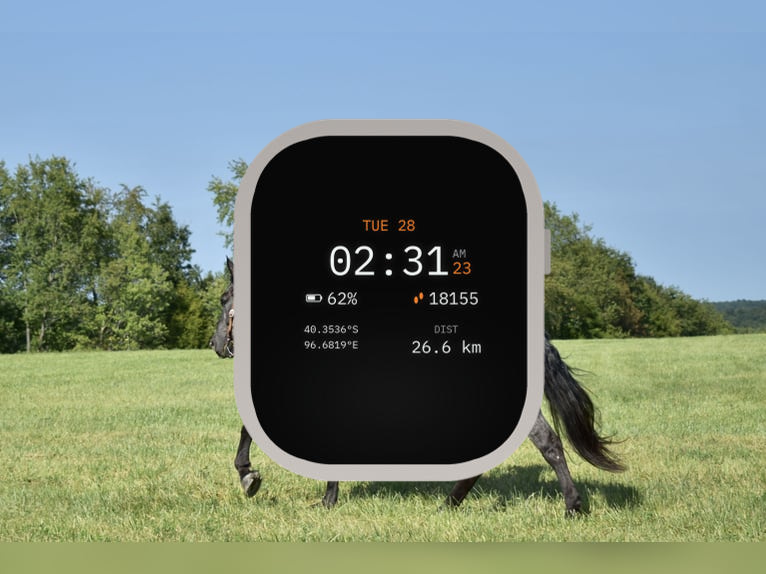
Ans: 2:31:23
